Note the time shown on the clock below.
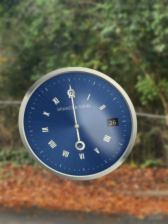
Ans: 6:00
